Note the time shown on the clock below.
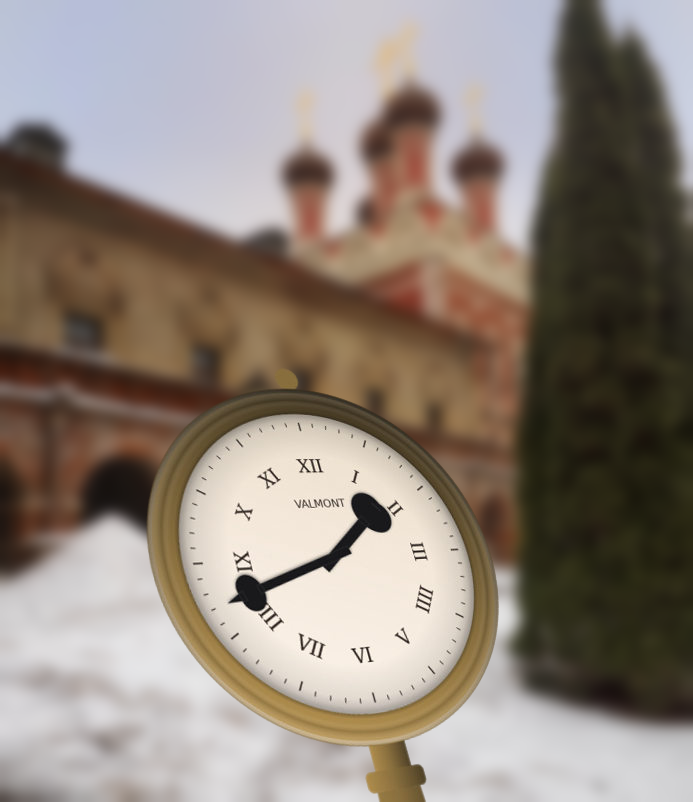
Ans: 1:42
